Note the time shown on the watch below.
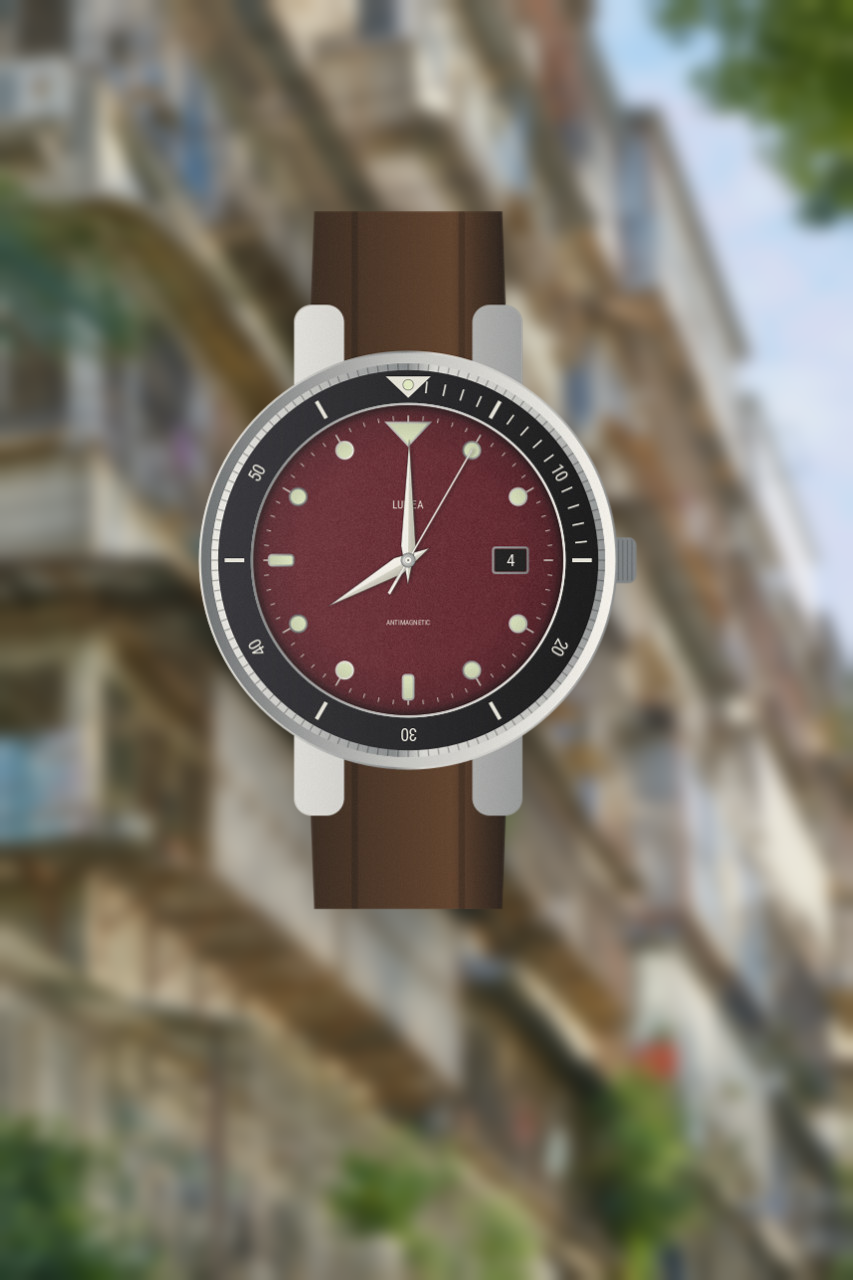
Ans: 8:00:05
